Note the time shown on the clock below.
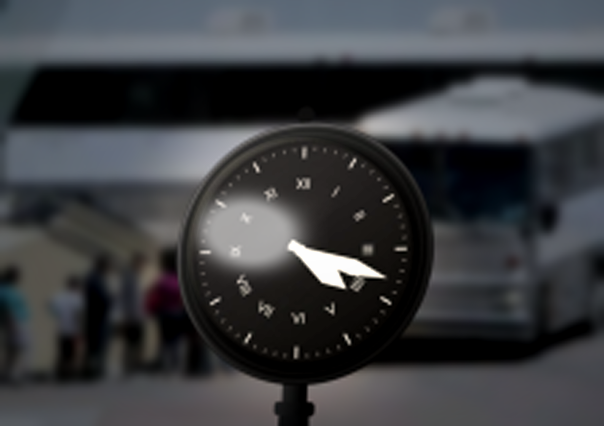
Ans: 4:18
